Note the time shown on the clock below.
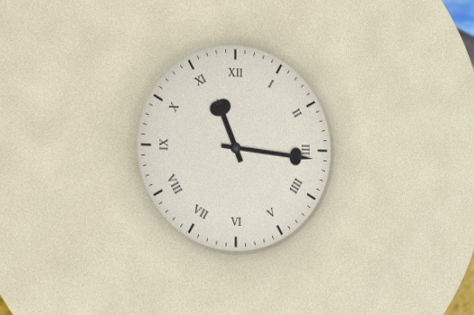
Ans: 11:16
